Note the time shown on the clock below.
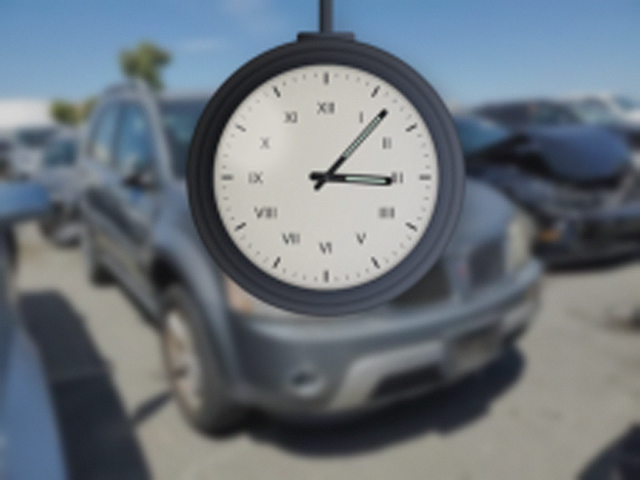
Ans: 3:07
